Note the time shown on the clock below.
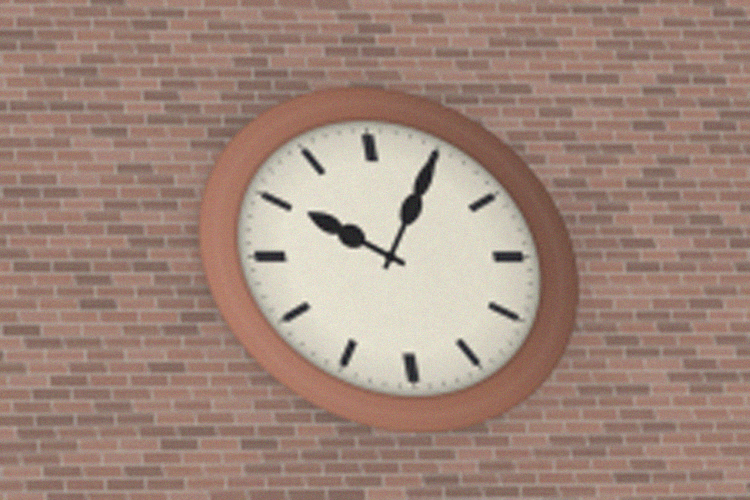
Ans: 10:05
